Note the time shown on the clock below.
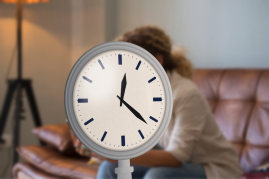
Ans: 12:22
